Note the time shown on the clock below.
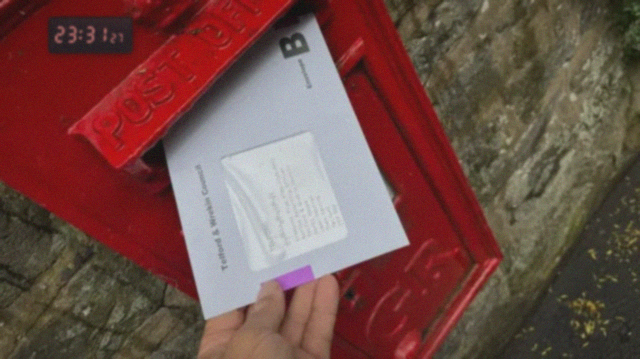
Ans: 23:31
